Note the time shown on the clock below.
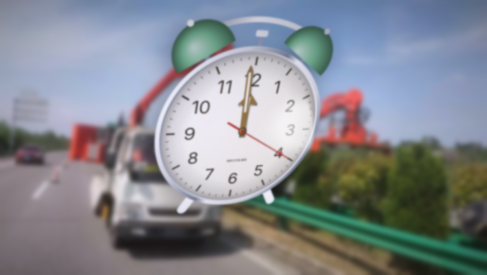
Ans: 11:59:20
